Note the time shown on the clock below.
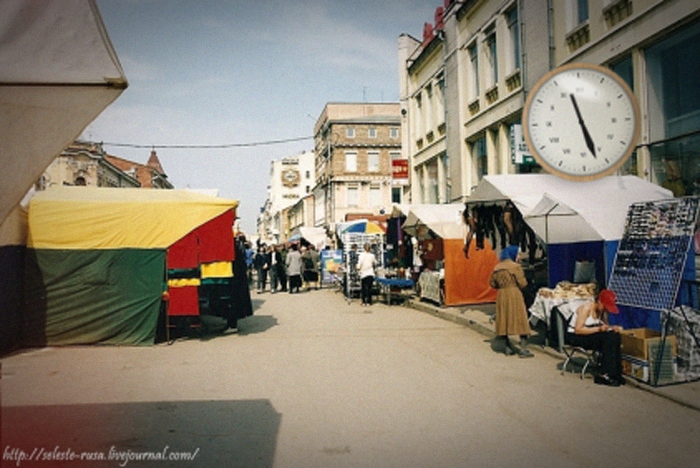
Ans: 11:27
